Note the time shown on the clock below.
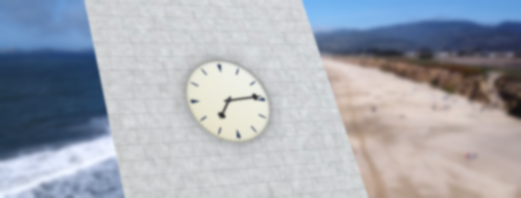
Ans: 7:14
